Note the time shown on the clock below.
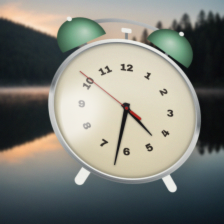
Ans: 4:31:51
